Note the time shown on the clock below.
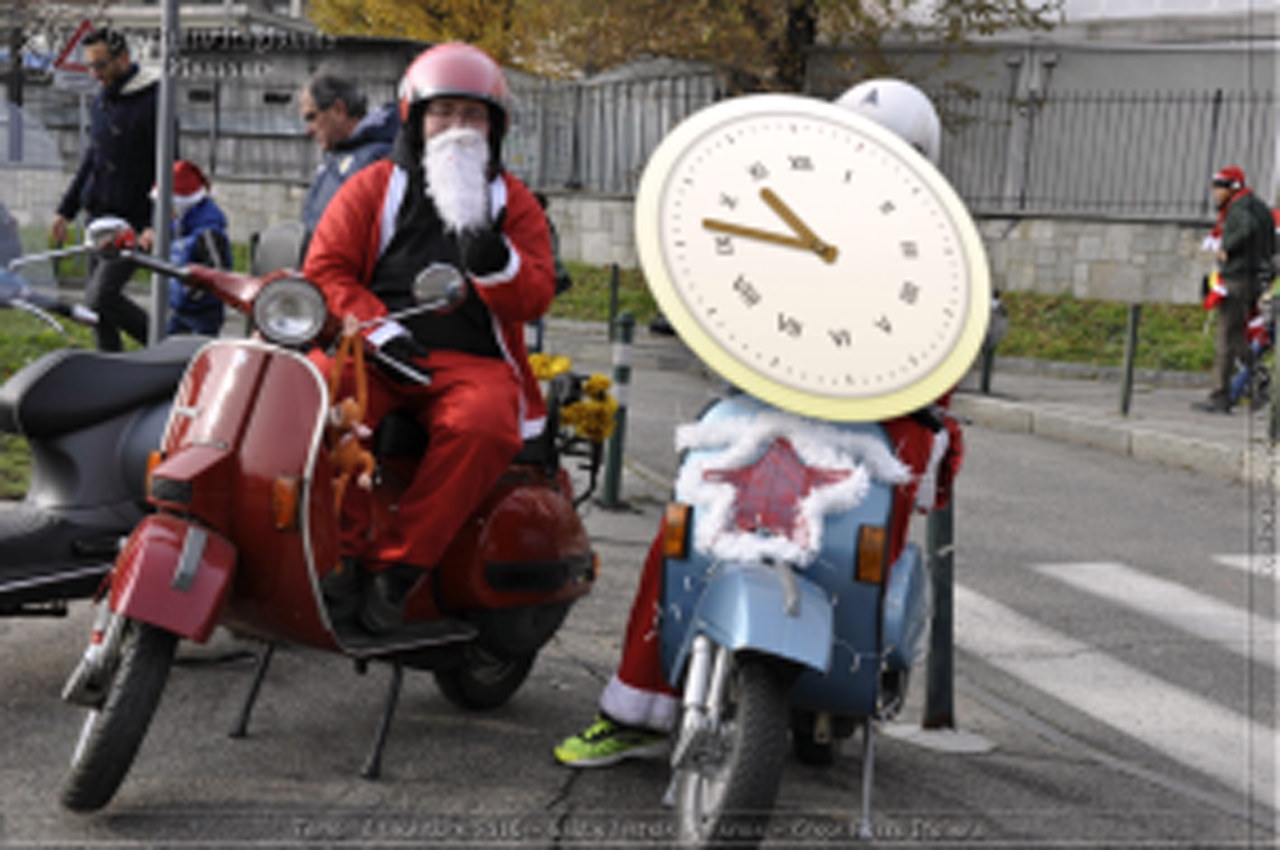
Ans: 10:47
